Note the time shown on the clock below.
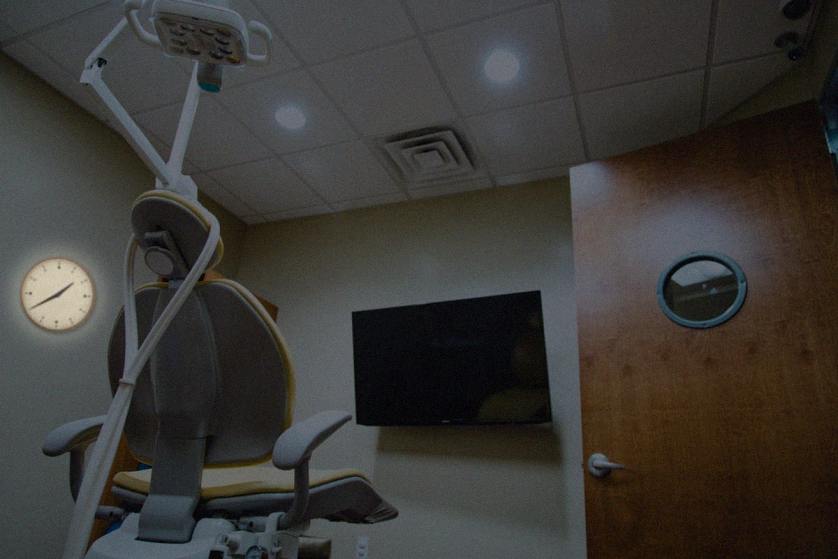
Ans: 1:40
